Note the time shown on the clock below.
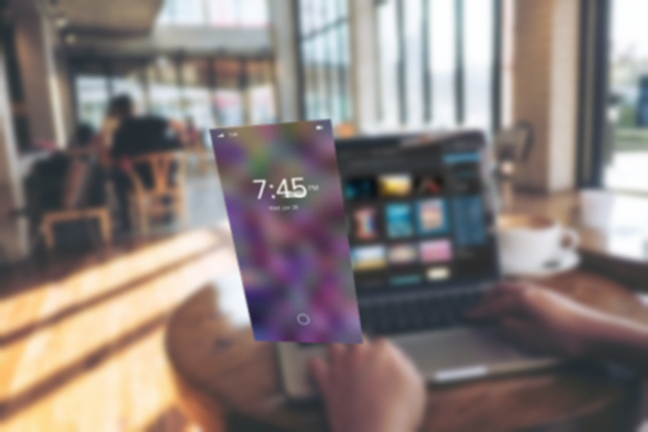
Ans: 7:45
